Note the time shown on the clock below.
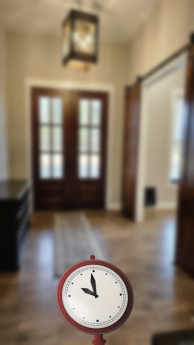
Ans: 9:59
